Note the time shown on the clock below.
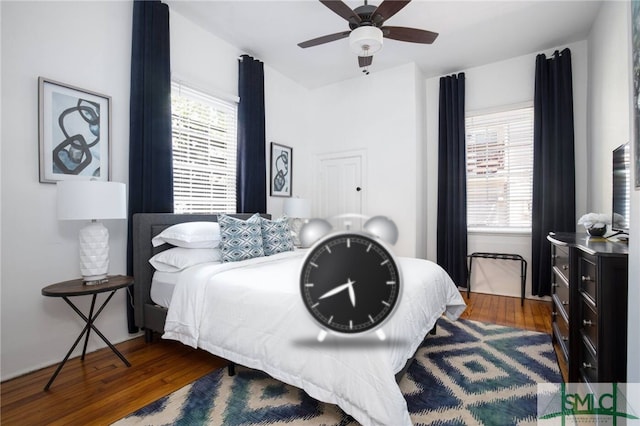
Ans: 5:41
